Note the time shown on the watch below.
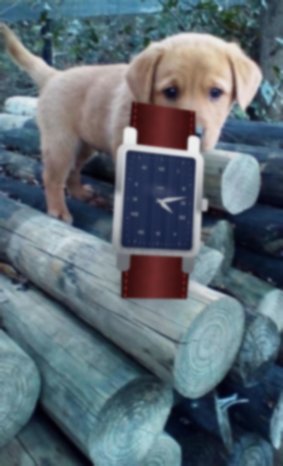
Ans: 4:13
